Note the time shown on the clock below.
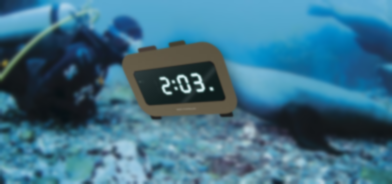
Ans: 2:03
